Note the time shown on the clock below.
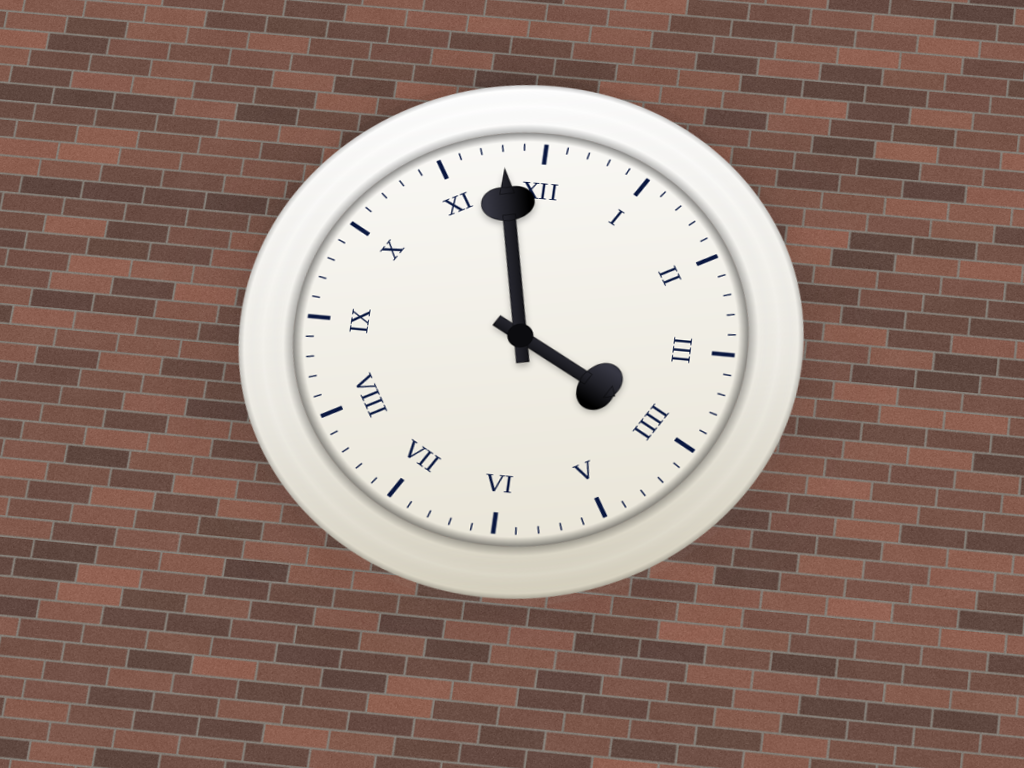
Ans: 3:58
